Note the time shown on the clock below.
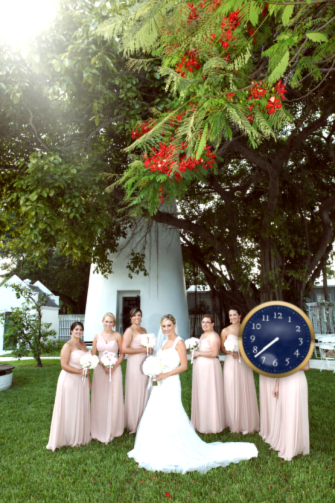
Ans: 7:38
